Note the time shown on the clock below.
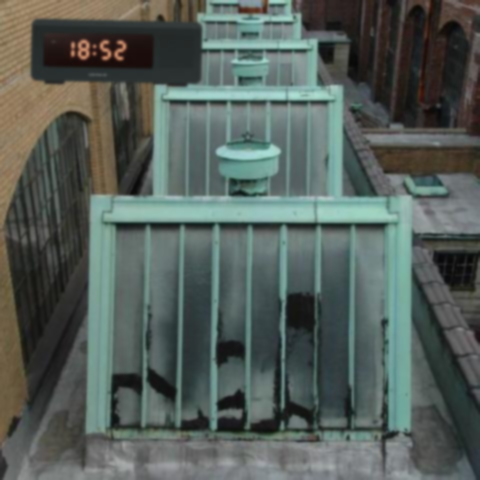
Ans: 18:52
